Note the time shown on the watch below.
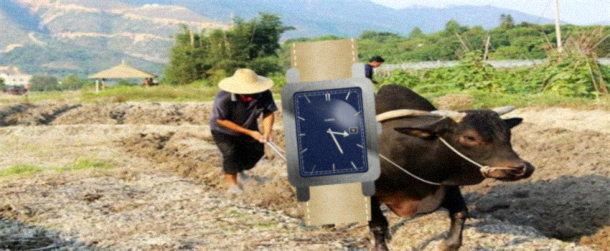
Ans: 3:26
